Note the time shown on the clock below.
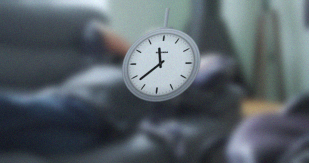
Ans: 11:38
